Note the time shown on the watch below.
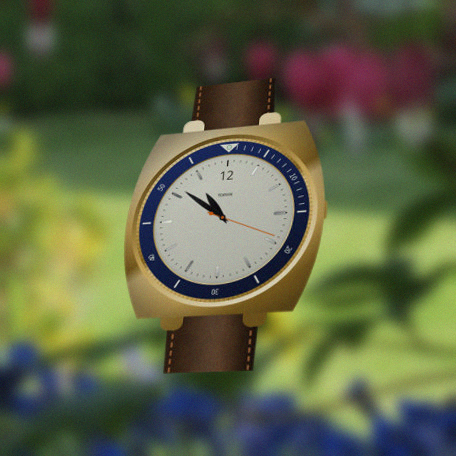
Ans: 10:51:19
